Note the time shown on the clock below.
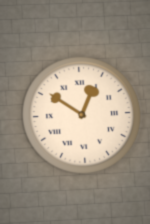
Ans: 12:51
